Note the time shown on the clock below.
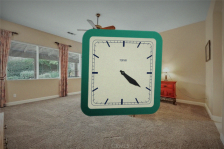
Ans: 4:21
